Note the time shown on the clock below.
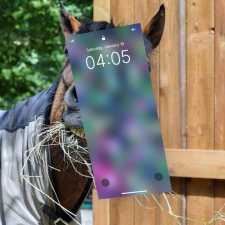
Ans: 4:05
